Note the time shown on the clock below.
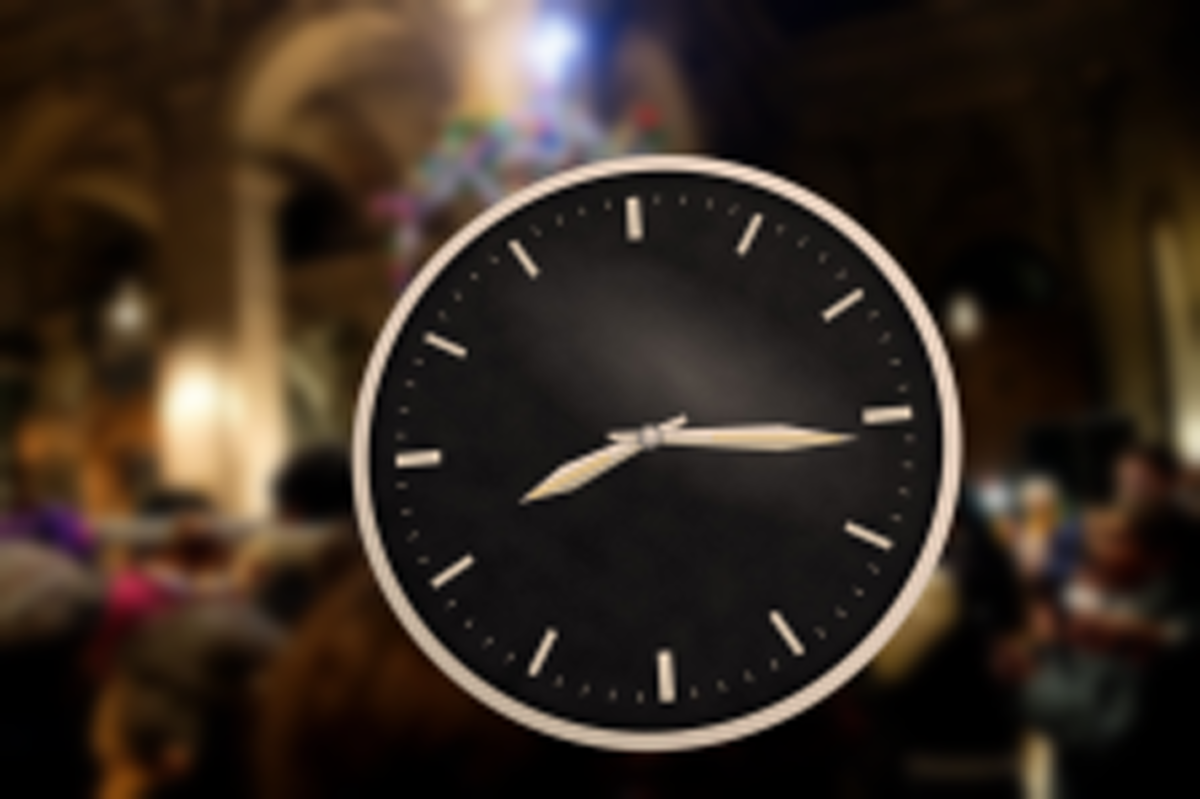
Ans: 8:16
